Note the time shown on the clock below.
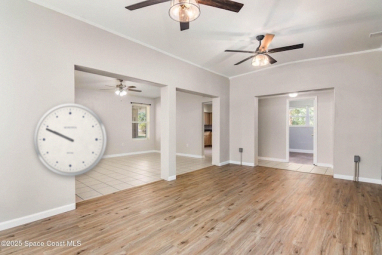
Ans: 9:49
